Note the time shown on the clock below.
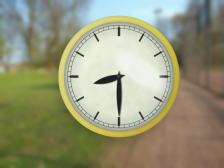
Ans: 8:30
